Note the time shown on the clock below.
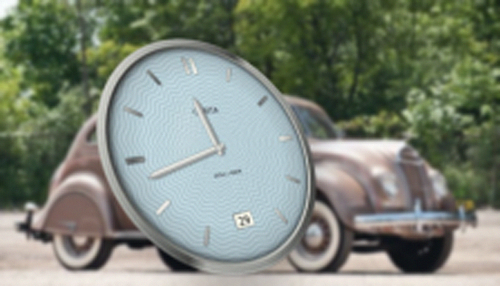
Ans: 11:43
